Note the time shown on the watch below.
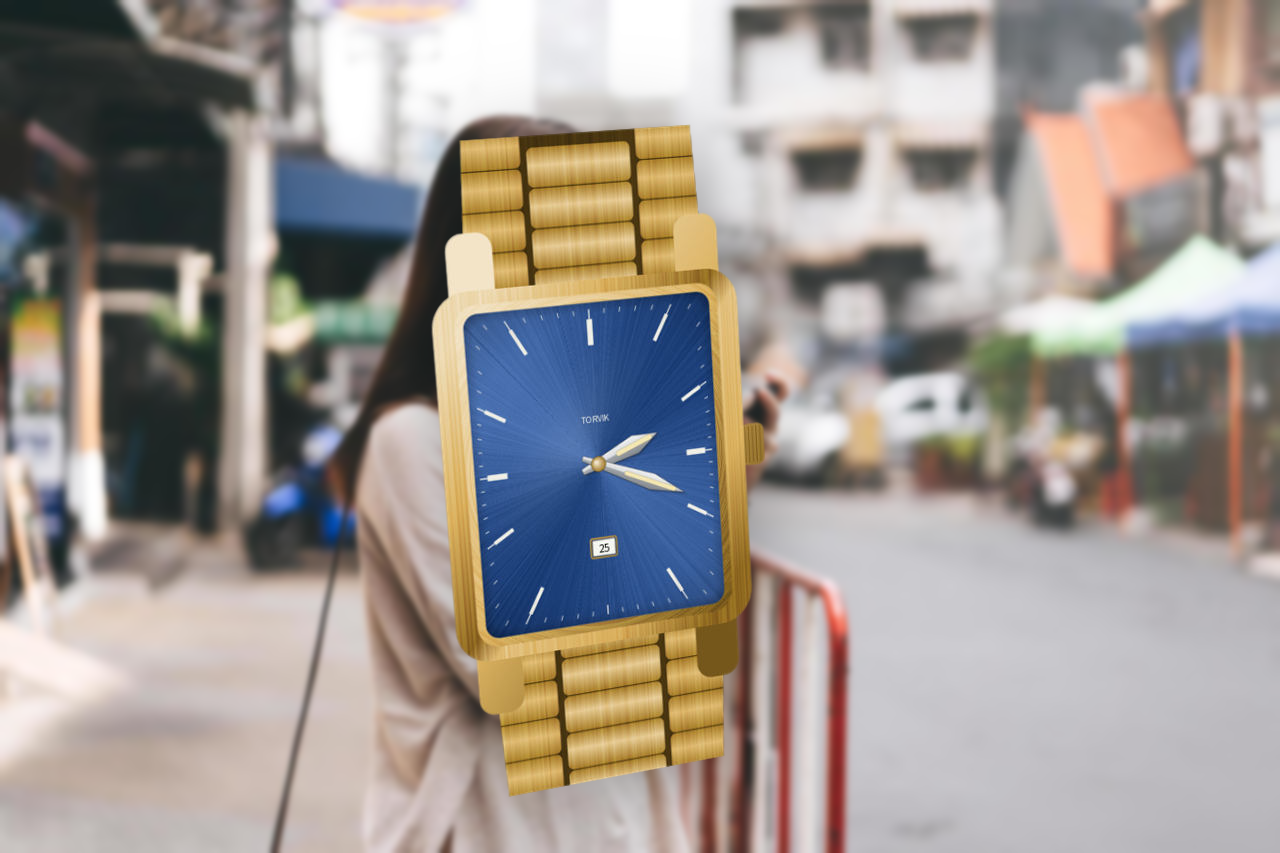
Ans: 2:19
